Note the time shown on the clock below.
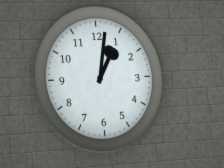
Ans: 1:02
